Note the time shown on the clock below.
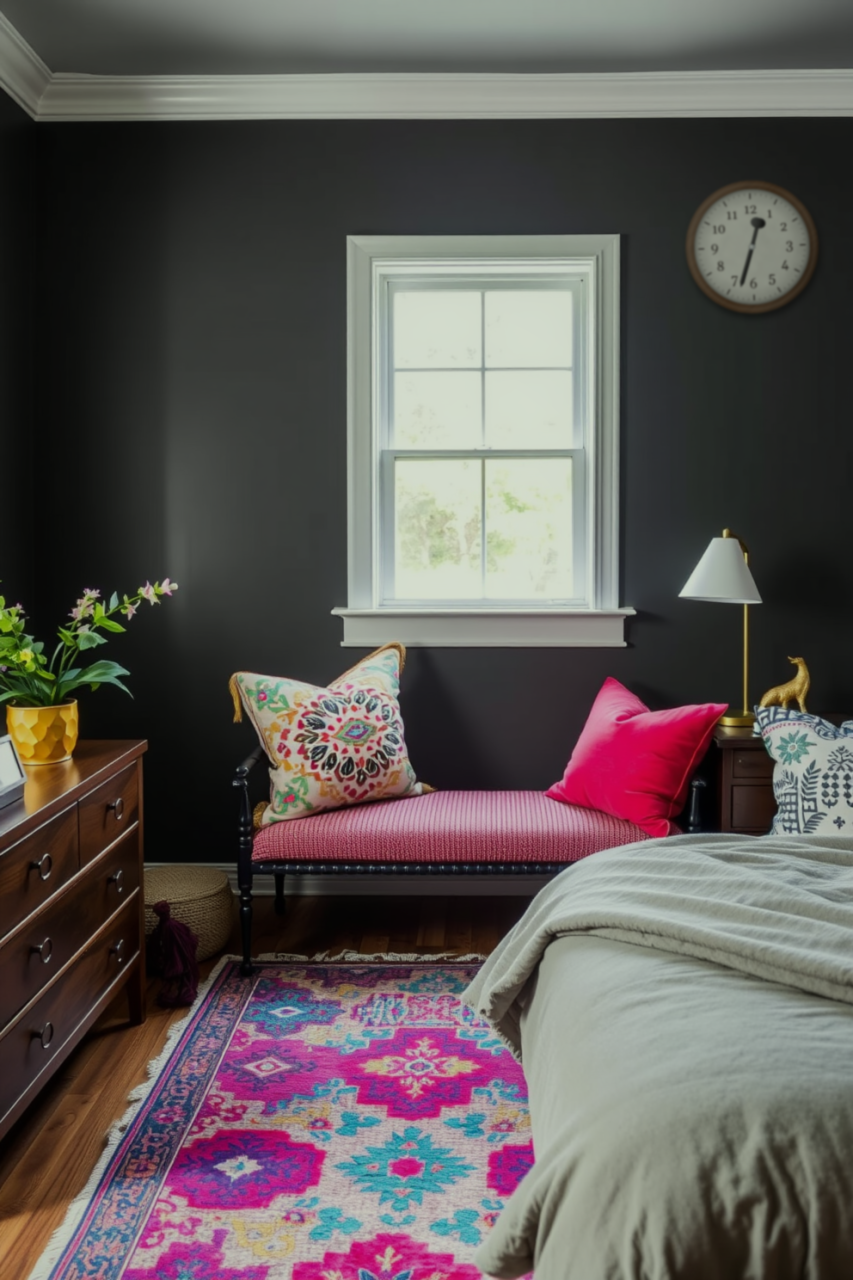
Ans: 12:33
